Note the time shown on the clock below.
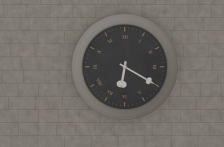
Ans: 6:20
